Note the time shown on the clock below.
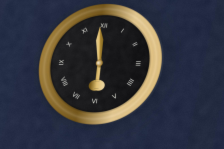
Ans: 5:59
